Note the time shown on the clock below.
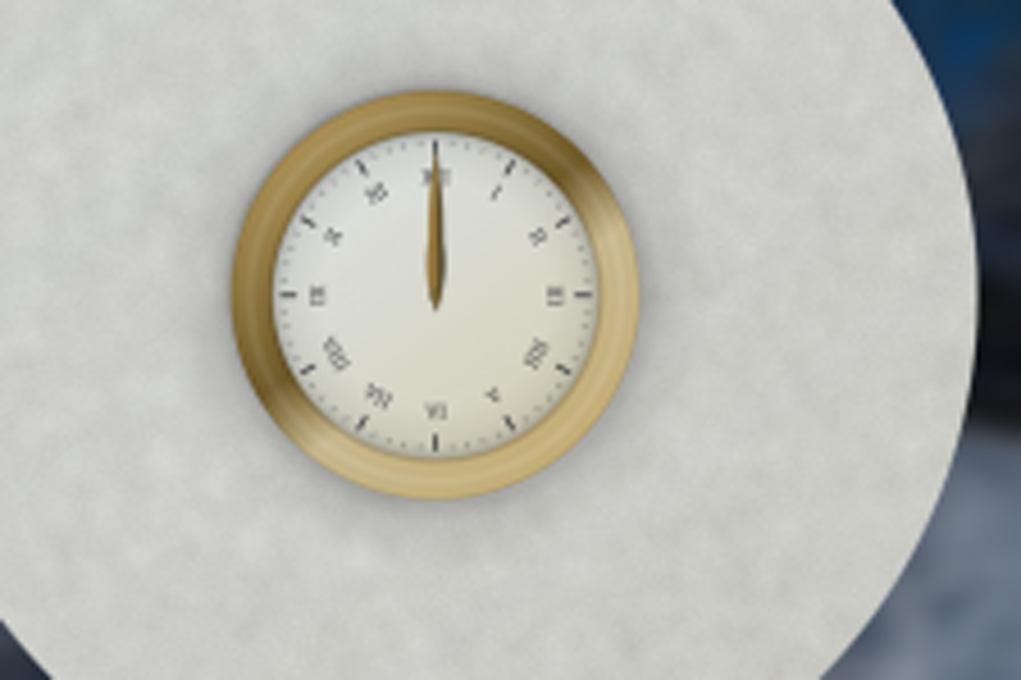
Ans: 12:00
